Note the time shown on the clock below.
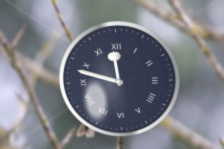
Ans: 11:48
